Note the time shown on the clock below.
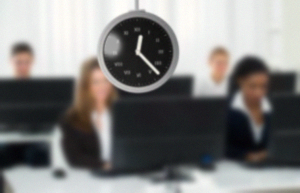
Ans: 12:23
